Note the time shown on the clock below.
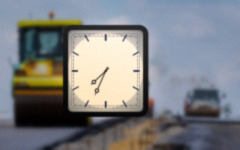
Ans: 7:34
